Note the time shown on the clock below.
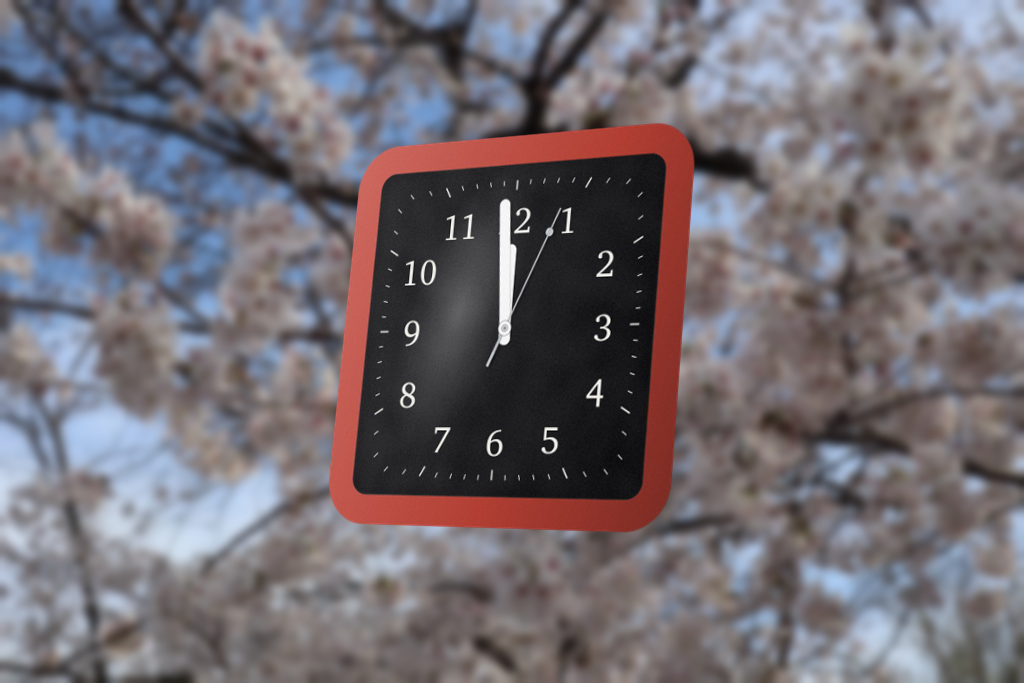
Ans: 11:59:04
